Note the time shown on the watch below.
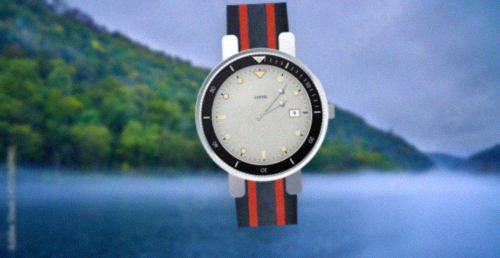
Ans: 2:07
